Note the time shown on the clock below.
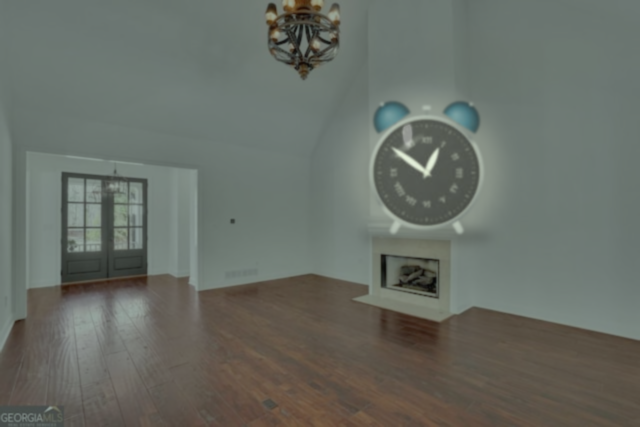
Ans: 12:51
